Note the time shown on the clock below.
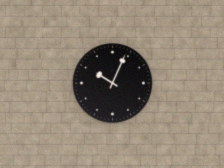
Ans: 10:04
